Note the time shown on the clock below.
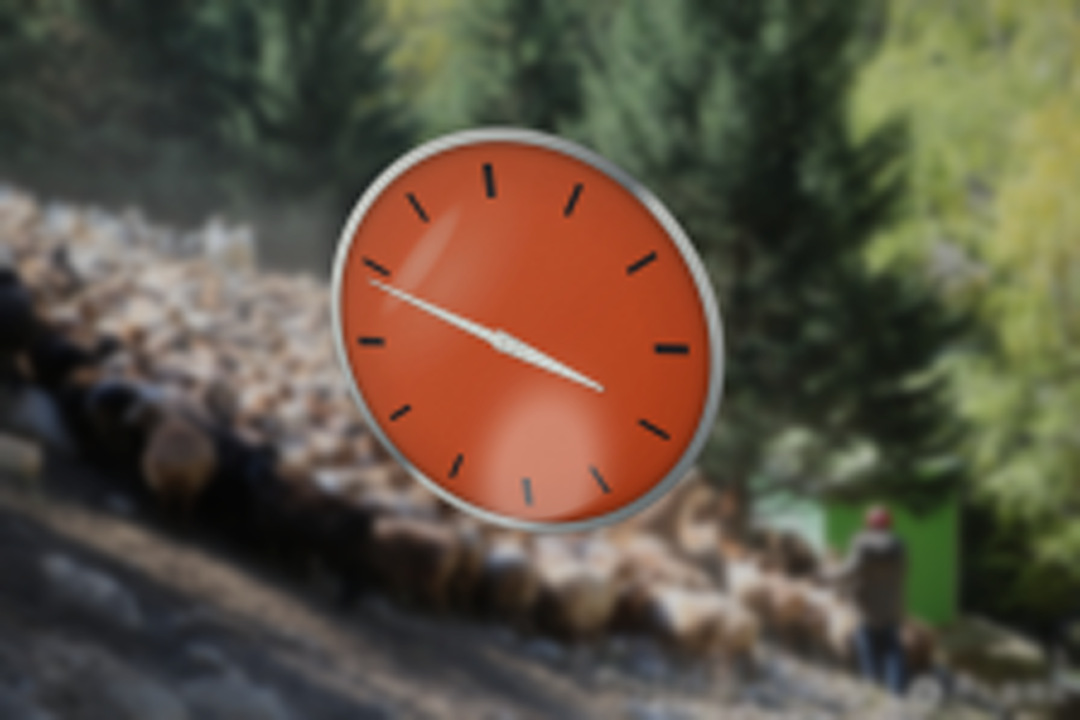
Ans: 3:49
